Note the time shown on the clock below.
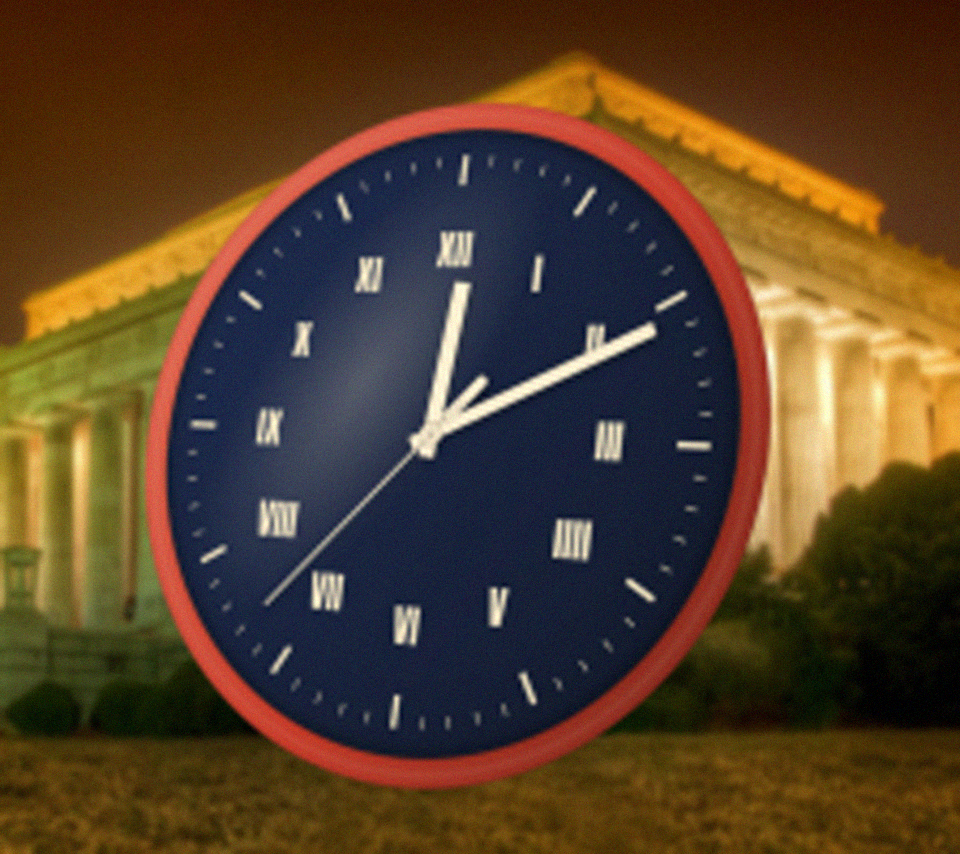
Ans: 12:10:37
